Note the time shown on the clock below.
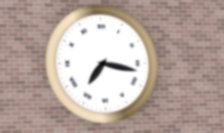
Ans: 7:17
